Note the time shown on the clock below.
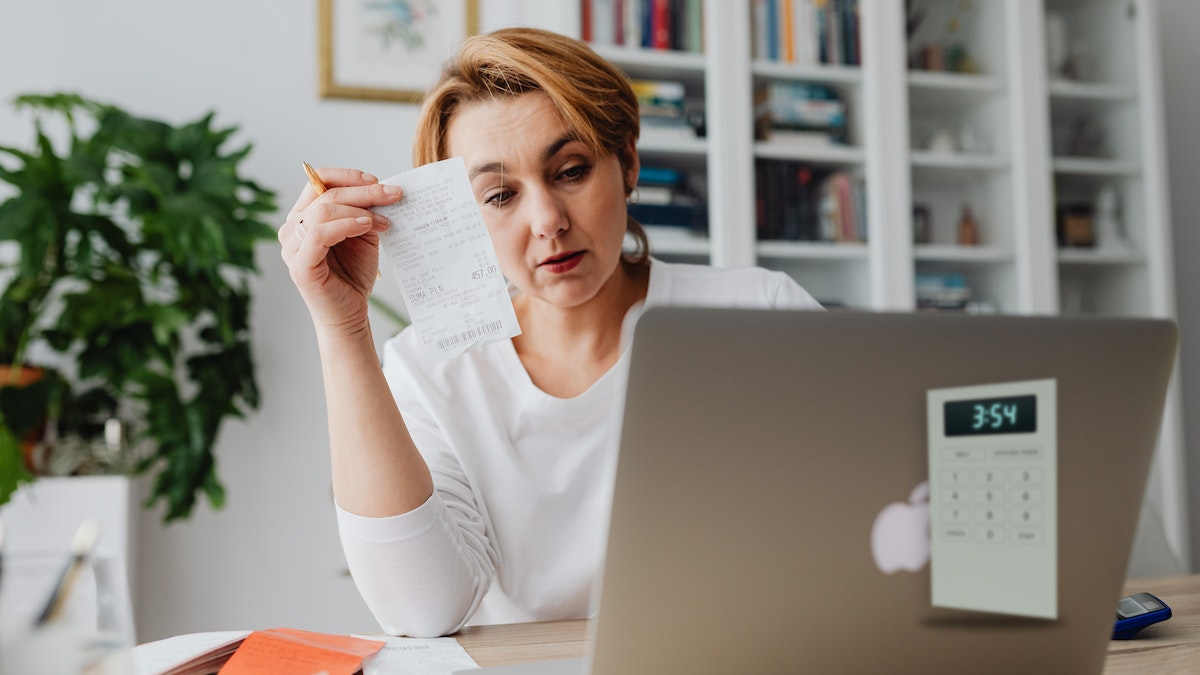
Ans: 3:54
